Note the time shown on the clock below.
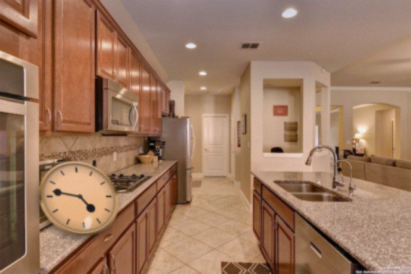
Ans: 4:47
